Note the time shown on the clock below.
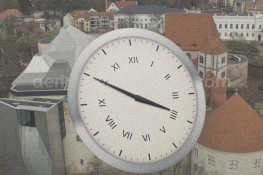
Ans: 3:50
